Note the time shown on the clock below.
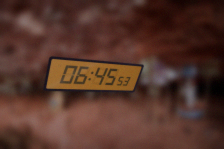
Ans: 6:45:53
